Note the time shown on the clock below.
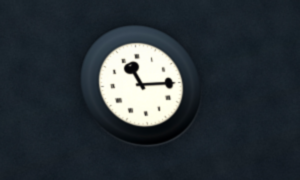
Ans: 11:15
